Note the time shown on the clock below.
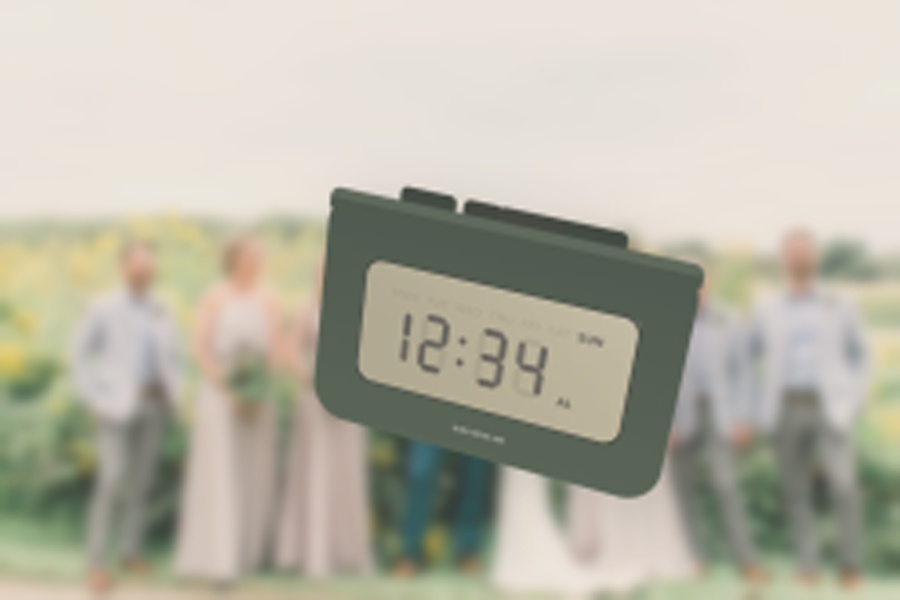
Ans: 12:34
